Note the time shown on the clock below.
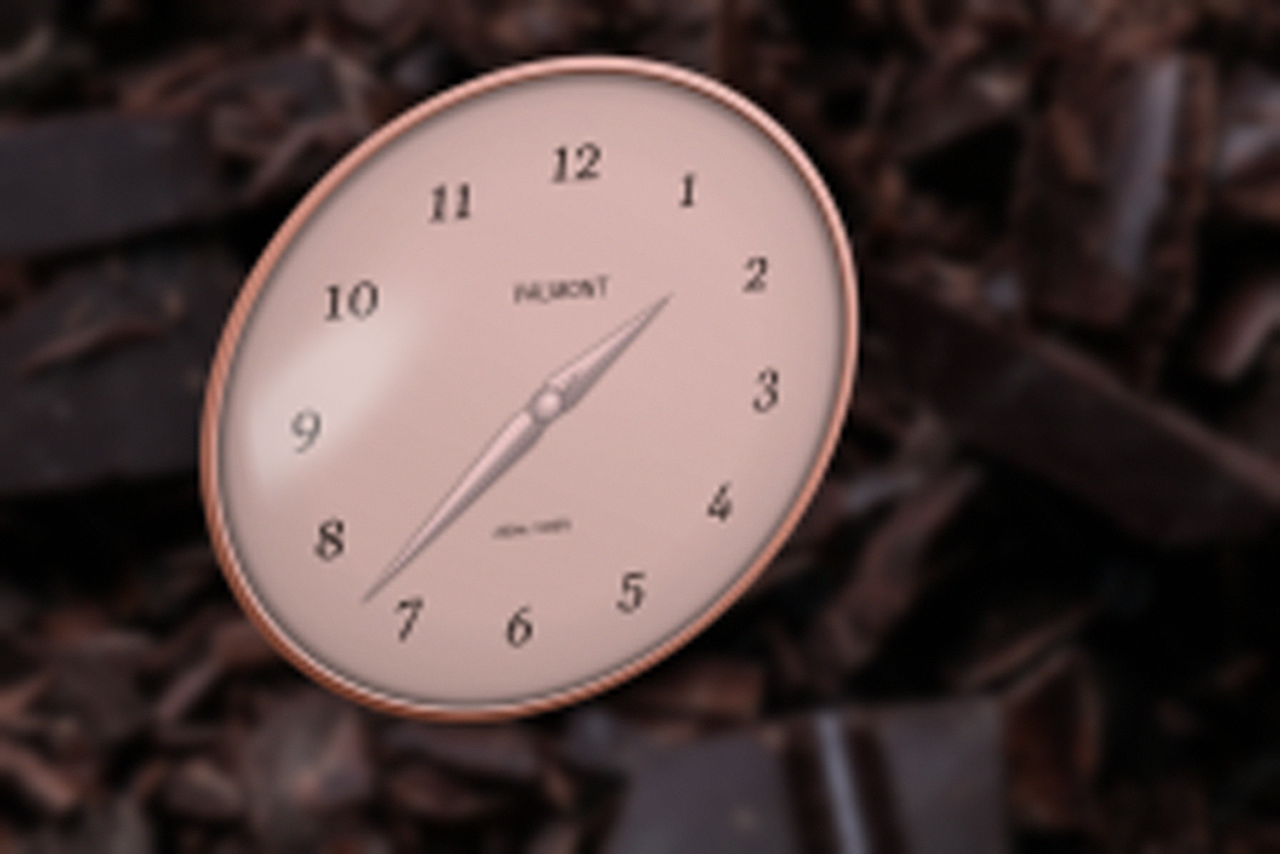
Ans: 1:37
